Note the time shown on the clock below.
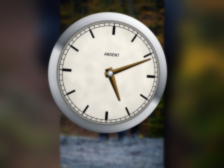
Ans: 5:11
